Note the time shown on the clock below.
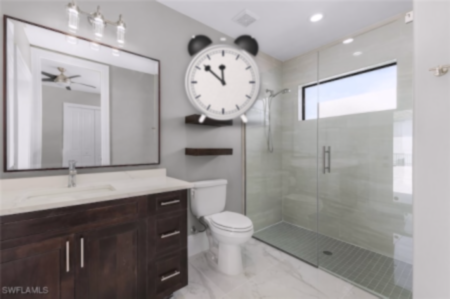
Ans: 11:52
